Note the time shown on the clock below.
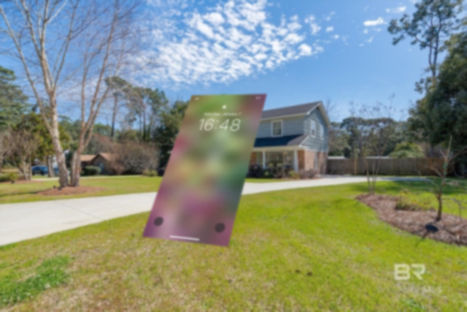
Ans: 16:48
